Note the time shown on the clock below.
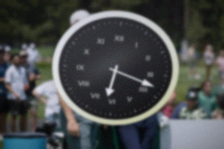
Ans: 6:18
